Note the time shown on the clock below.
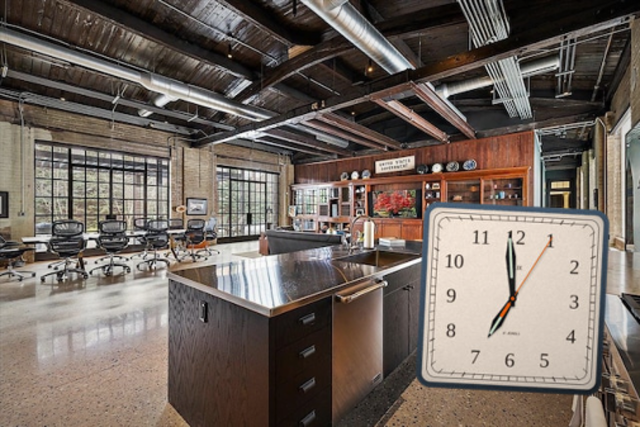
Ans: 6:59:05
